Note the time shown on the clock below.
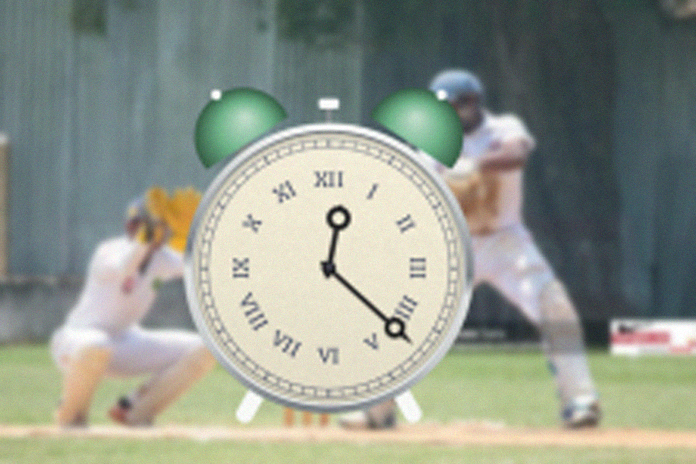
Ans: 12:22
